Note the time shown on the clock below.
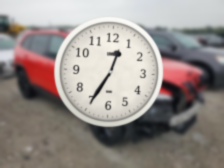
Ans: 12:35
